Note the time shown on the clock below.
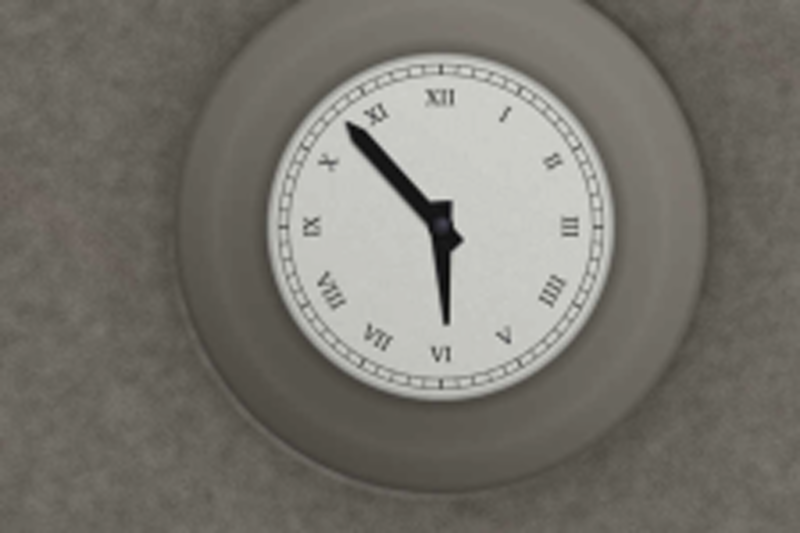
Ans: 5:53
